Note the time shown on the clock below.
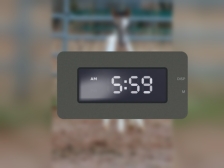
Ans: 5:59
